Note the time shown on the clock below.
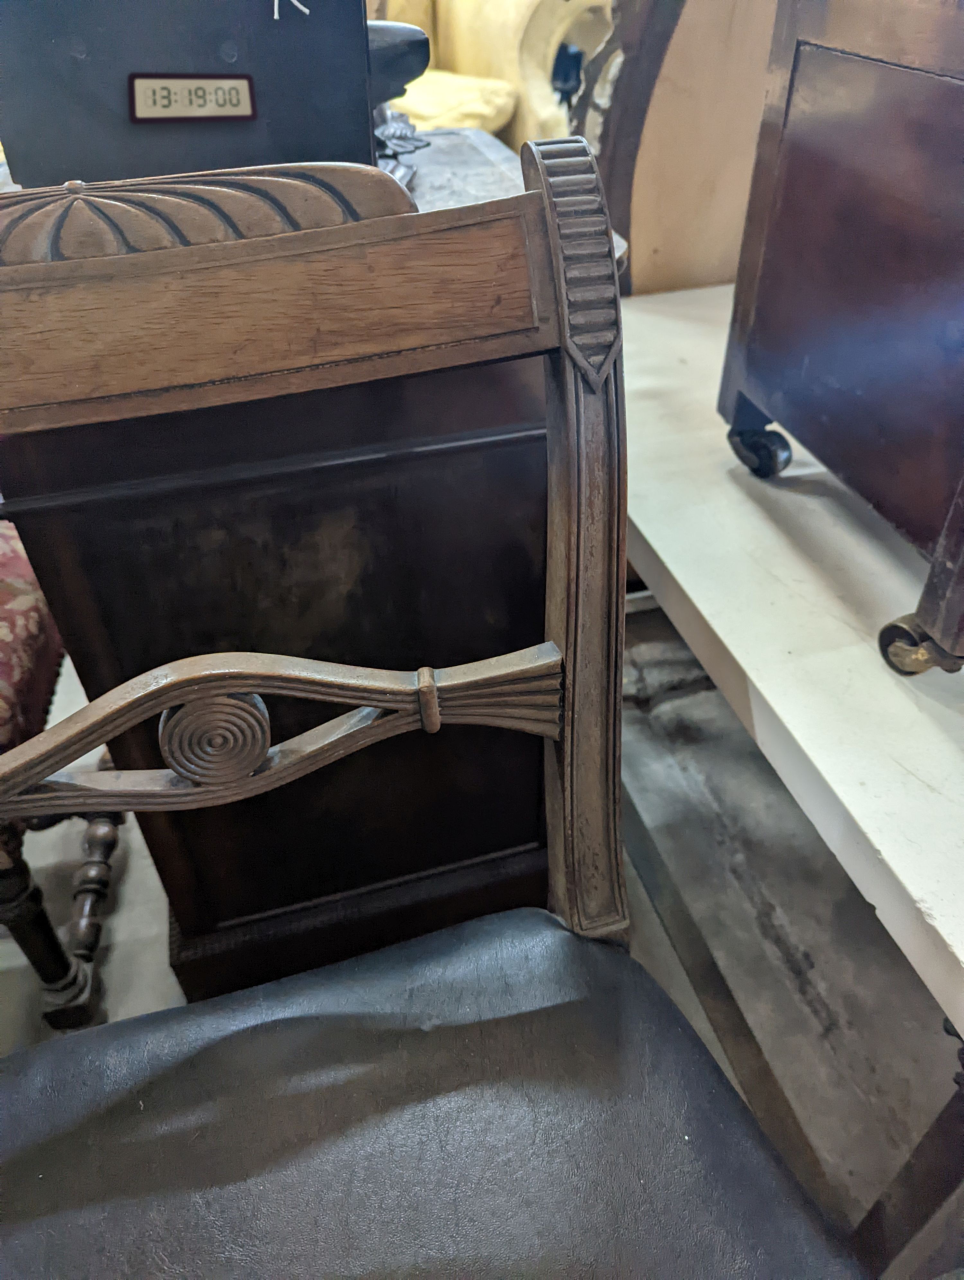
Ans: 13:19:00
